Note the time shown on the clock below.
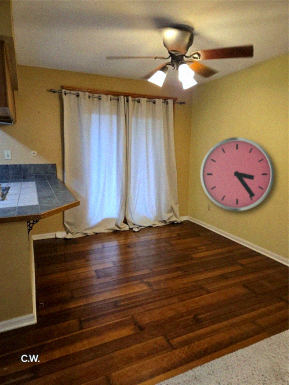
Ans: 3:24
